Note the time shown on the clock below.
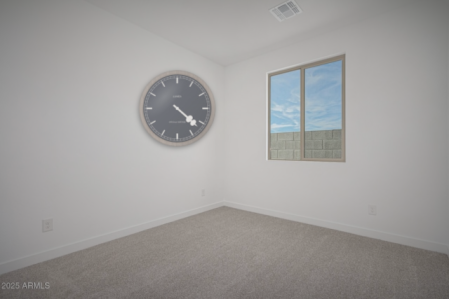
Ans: 4:22
